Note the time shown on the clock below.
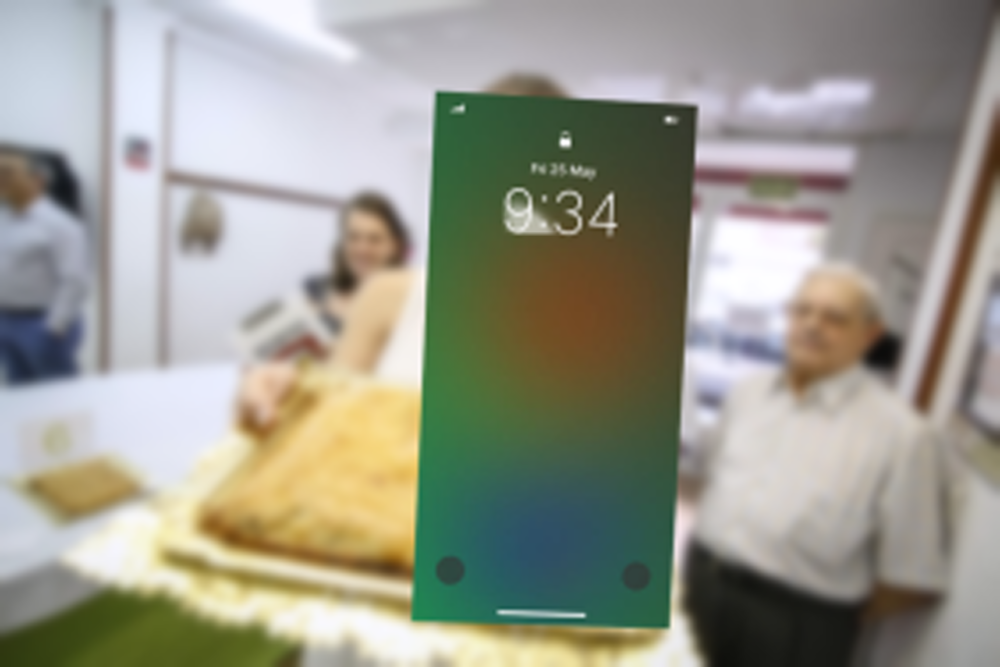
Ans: 9:34
